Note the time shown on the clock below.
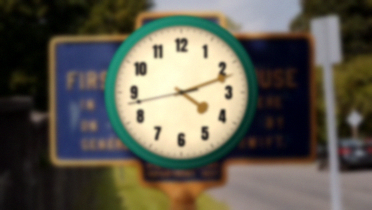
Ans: 4:11:43
